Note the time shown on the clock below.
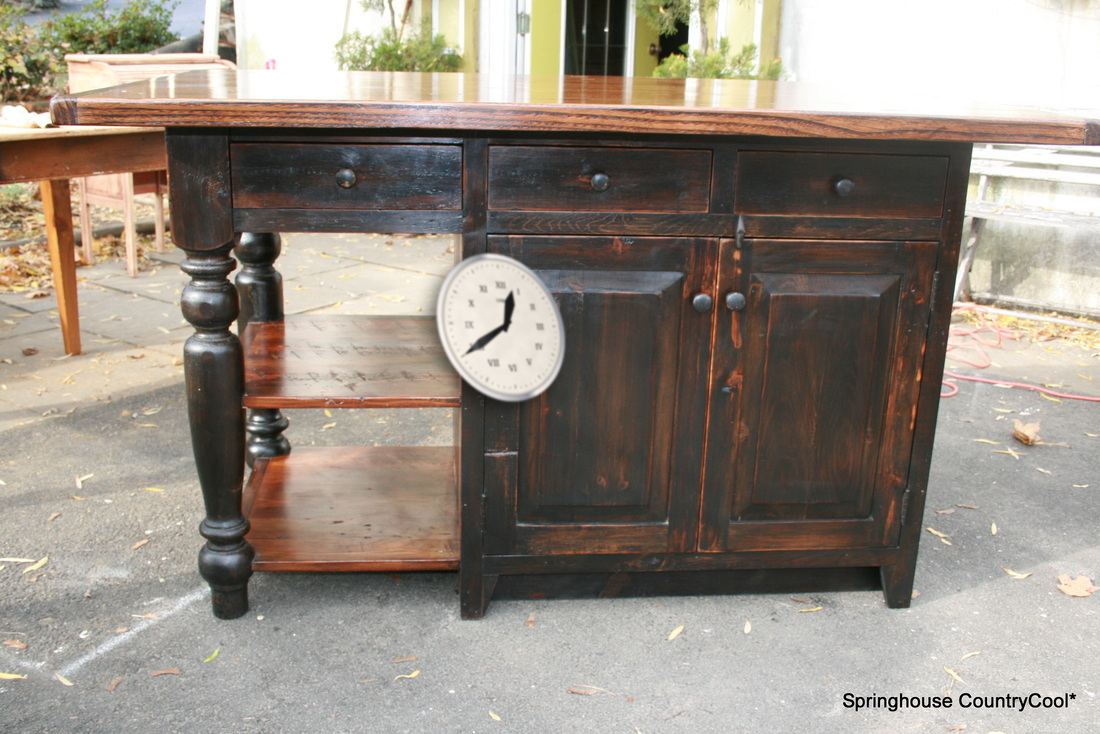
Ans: 12:40
